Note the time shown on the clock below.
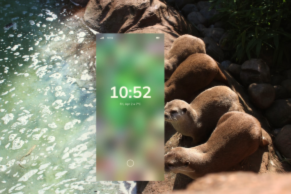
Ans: 10:52
